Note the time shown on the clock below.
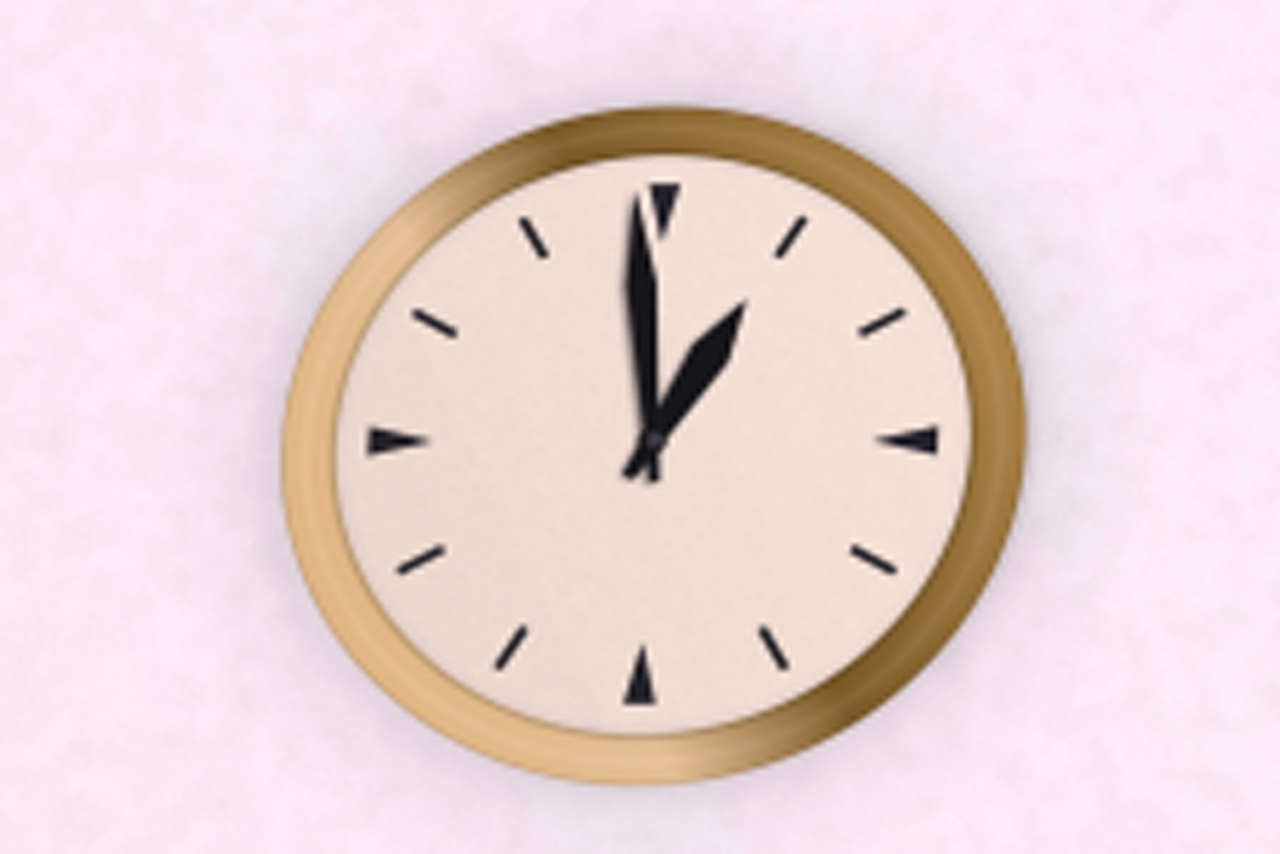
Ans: 12:59
